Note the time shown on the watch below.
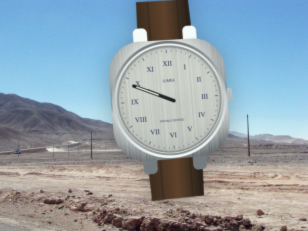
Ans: 9:49
